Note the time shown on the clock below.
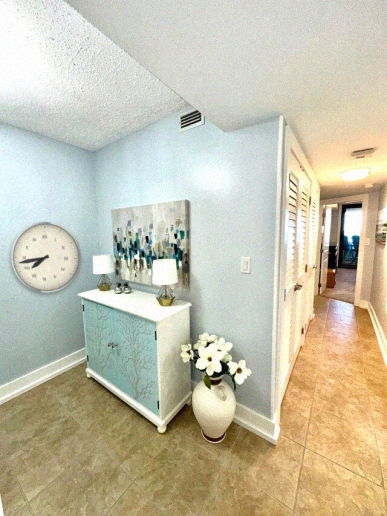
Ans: 7:43
